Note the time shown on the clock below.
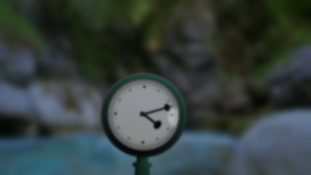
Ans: 4:12
